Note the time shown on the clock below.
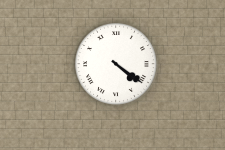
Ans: 4:21
